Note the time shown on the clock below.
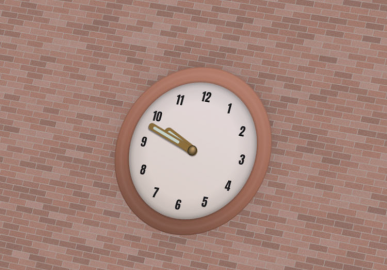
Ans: 9:48
